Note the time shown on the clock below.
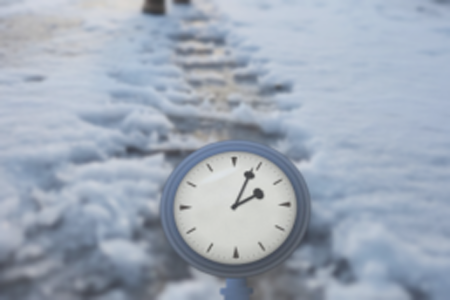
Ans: 2:04
